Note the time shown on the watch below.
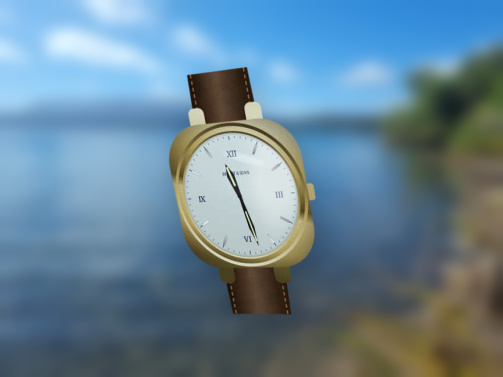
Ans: 11:28
